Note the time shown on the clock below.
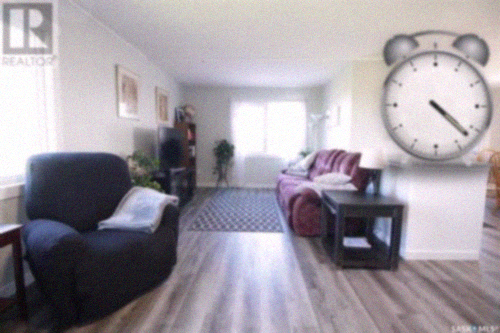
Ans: 4:22
